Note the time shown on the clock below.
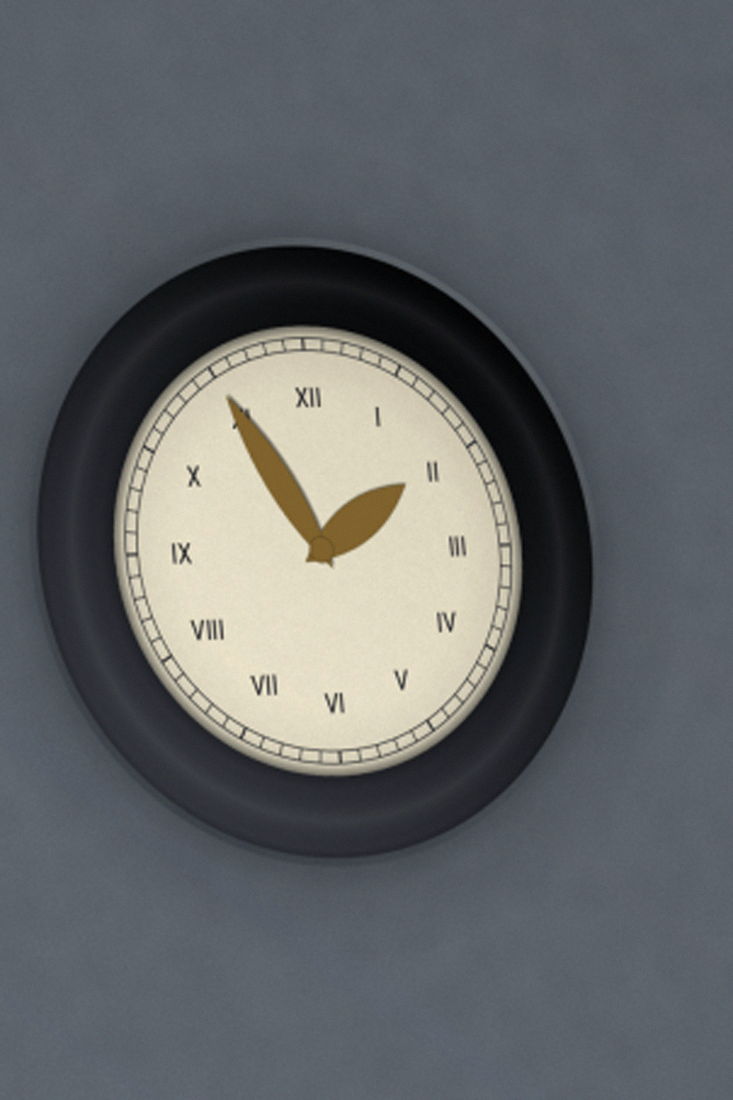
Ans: 1:55
